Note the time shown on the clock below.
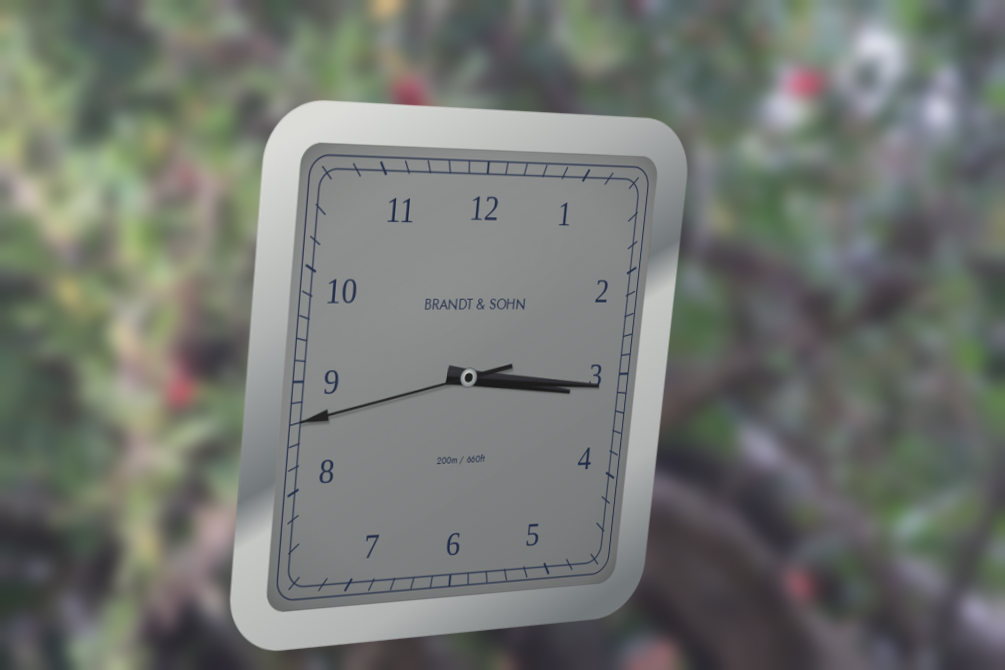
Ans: 3:15:43
